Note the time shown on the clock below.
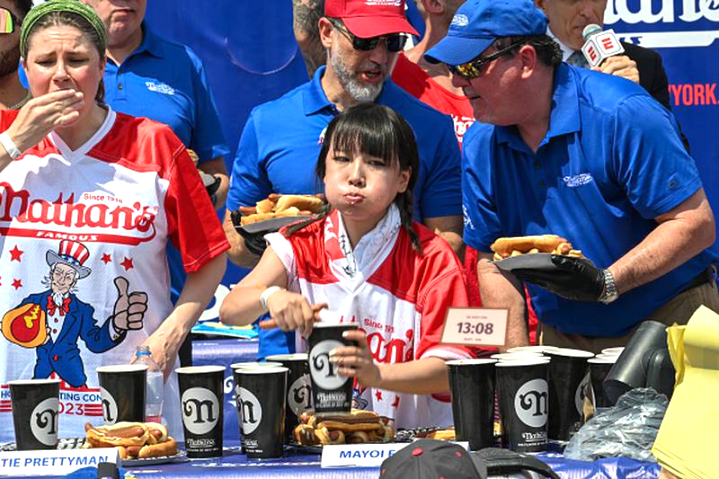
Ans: 13:08
